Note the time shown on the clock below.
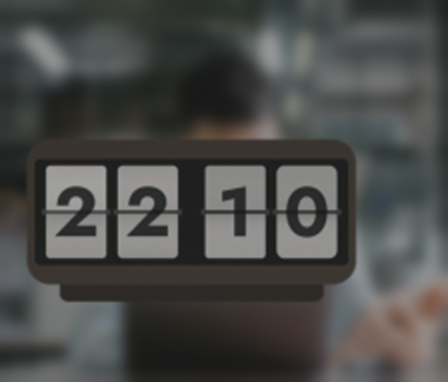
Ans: 22:10
